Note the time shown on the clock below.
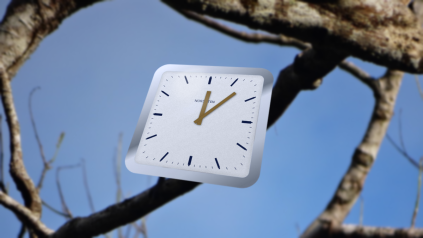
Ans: 12:07
